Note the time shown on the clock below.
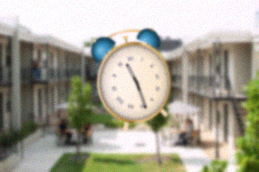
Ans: 11:29
